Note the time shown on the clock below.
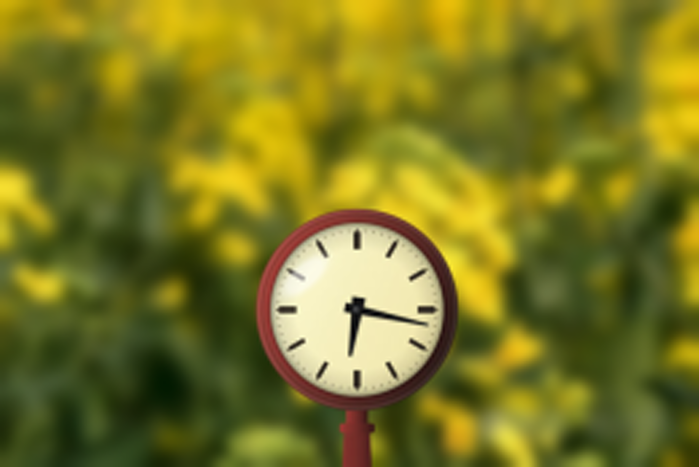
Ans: 6:17
